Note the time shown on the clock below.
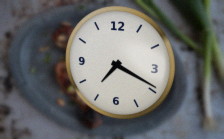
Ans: 7:19
